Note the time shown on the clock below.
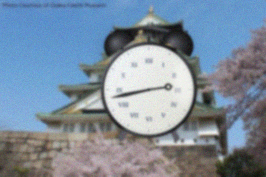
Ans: 2:43
